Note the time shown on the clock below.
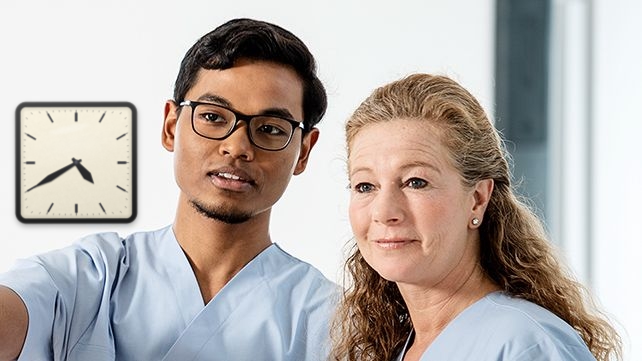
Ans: 4:40
